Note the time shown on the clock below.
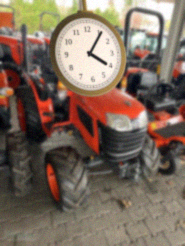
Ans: 4:06
